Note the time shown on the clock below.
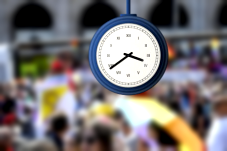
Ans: 3:39
